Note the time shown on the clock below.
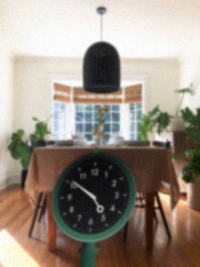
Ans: 4:51
